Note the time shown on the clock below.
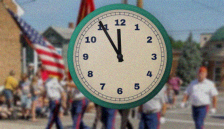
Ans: 11:55
